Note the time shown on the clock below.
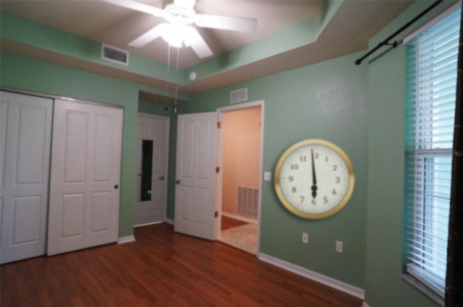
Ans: 5:59
